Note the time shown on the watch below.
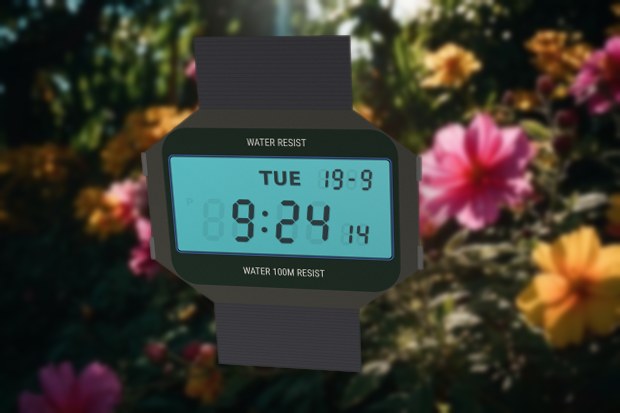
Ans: 9:24:14
